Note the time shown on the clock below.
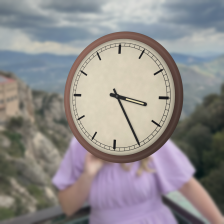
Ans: 3:25
